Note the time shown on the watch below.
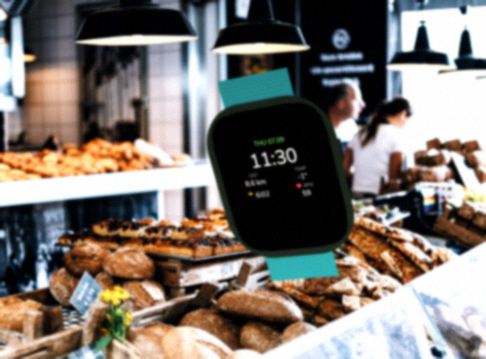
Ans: 11:30
